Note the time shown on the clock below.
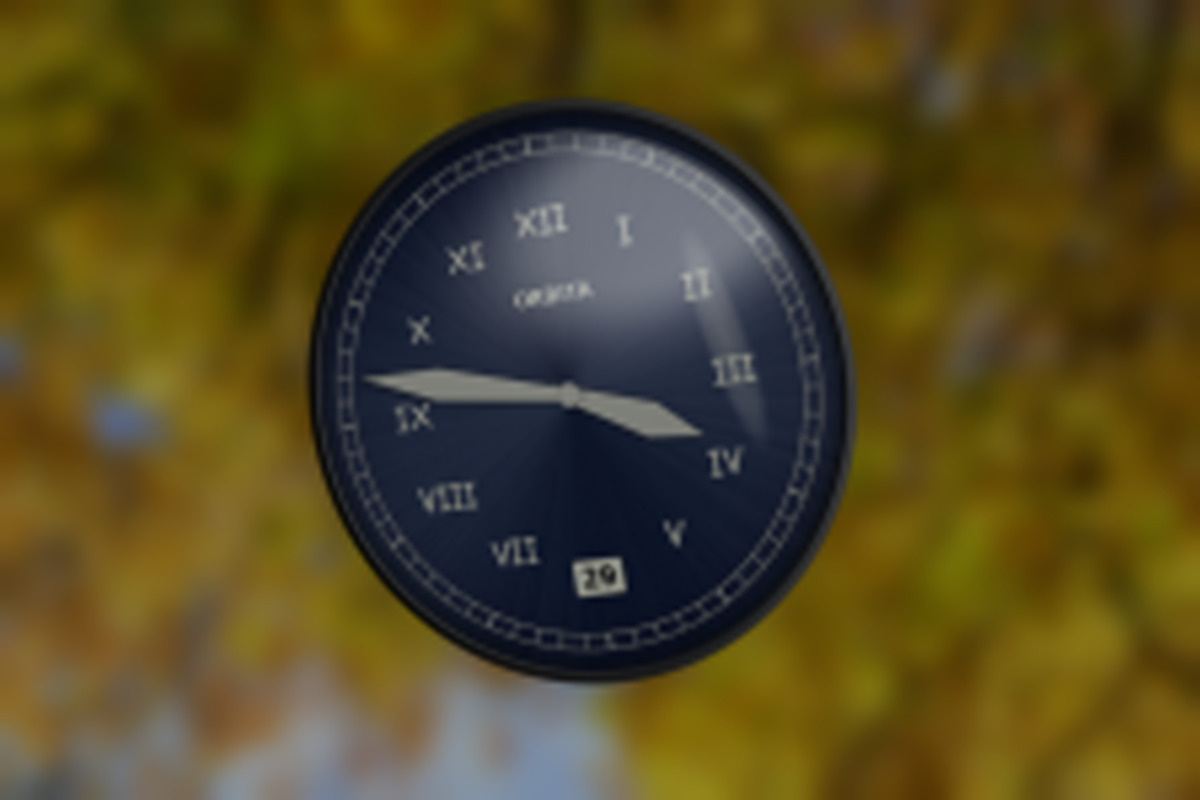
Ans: 3:47
